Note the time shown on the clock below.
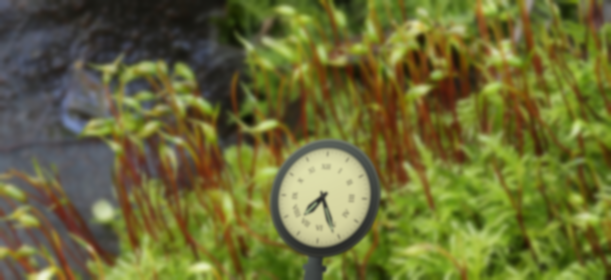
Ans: 7:26
